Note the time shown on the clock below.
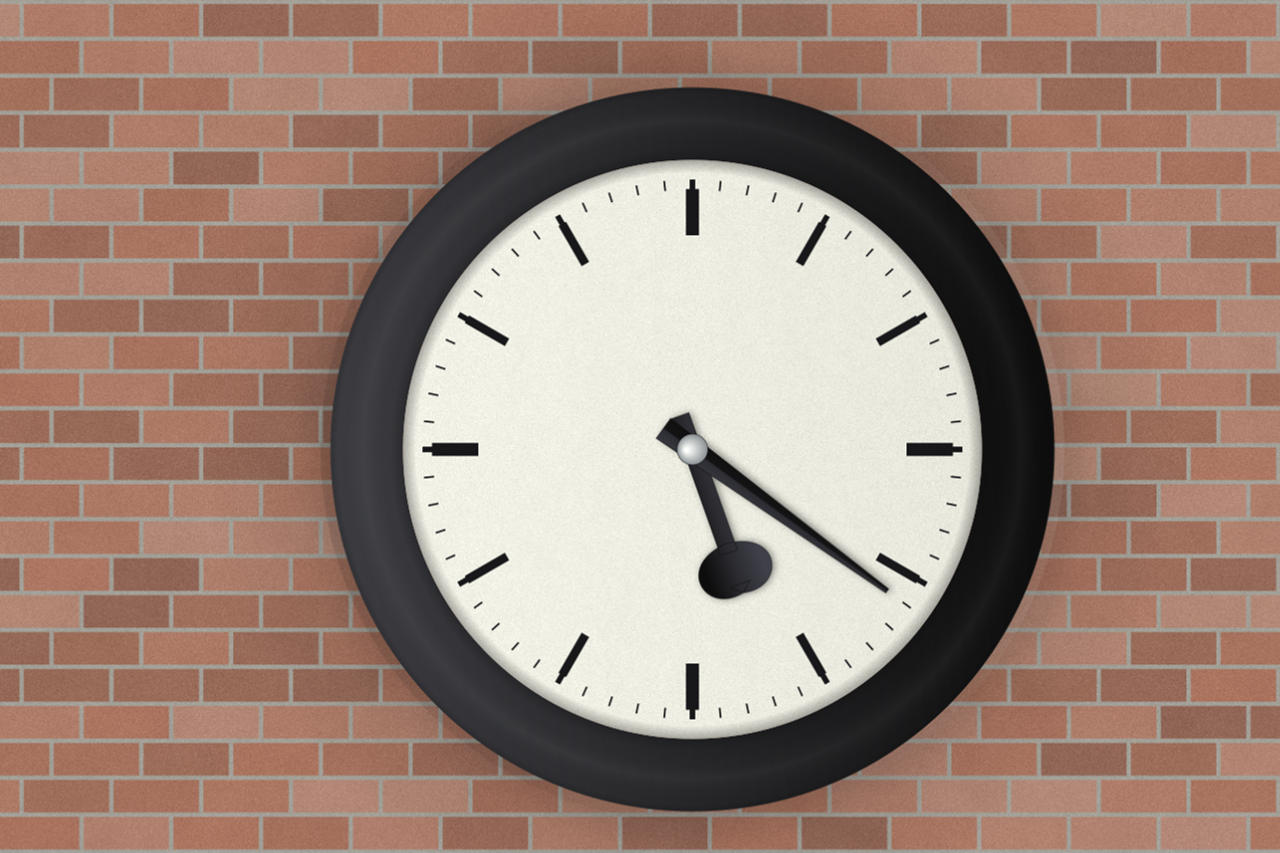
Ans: 5:21
